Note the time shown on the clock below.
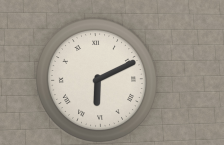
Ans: 6:11
